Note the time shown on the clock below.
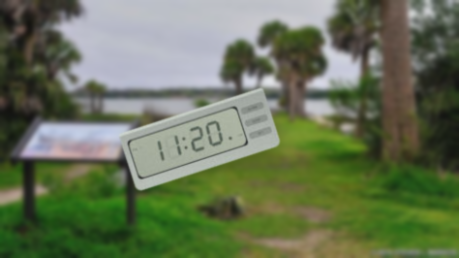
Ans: 11:20
